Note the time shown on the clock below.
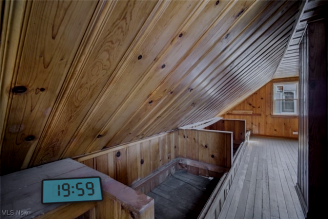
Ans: 19:59
